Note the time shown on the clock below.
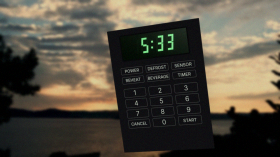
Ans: 5:33
